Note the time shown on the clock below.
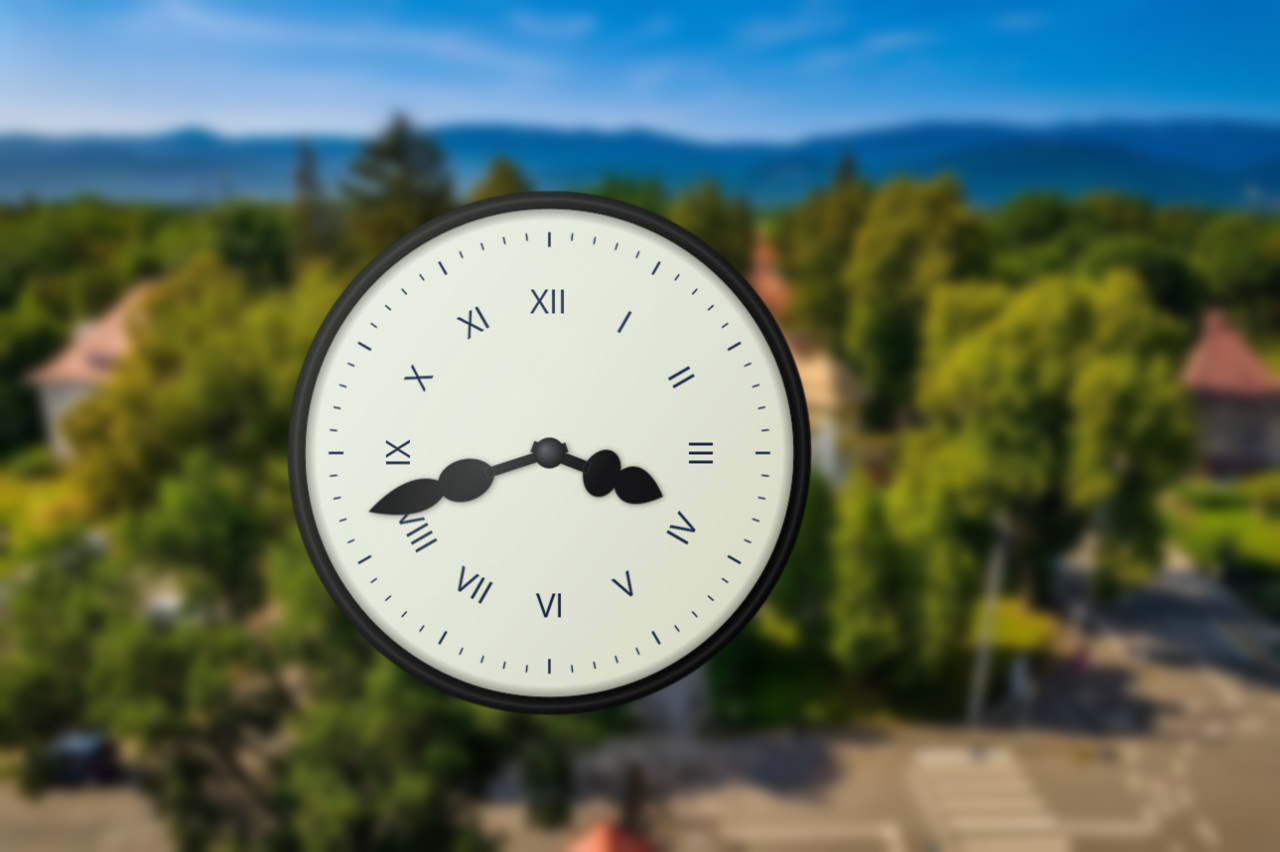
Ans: 3:42
